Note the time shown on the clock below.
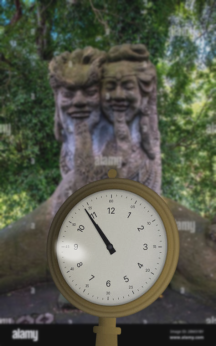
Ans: 10:54
